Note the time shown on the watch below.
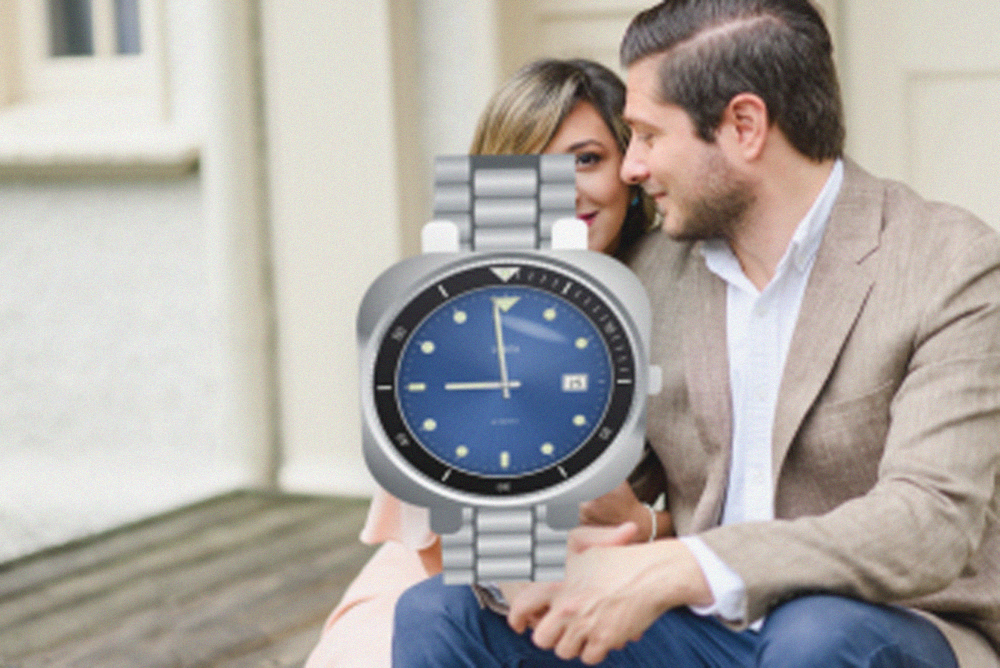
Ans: 8:59
